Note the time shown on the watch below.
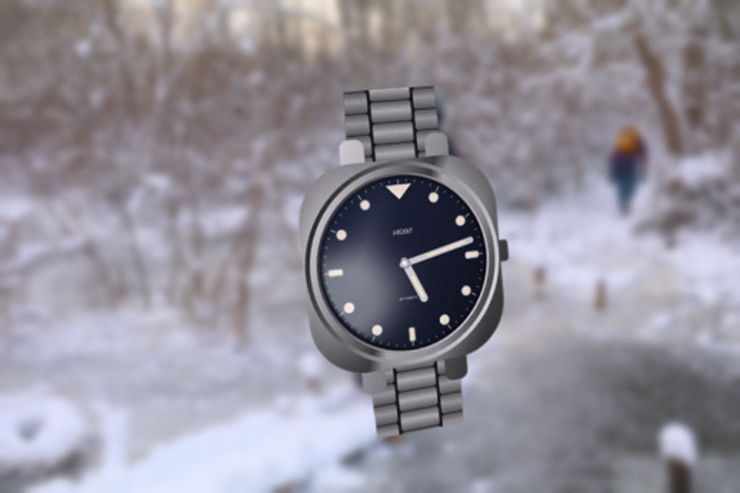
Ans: 5:13
